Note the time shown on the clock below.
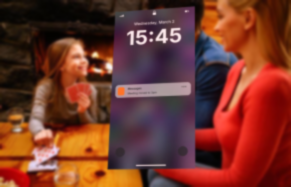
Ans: 15:45
